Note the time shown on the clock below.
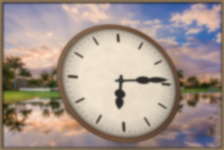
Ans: 6:14
